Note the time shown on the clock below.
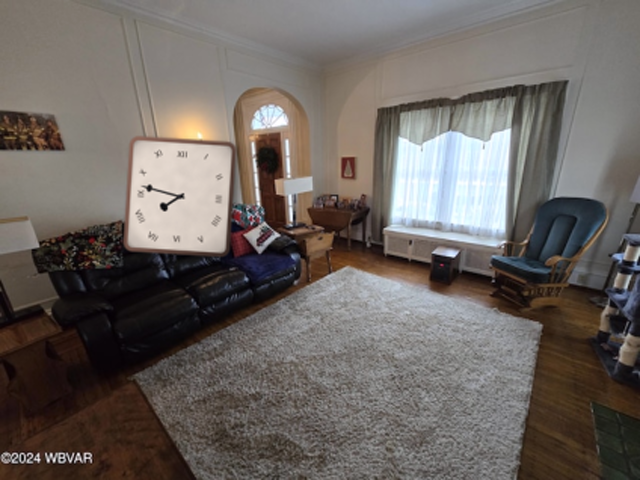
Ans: 7:47
